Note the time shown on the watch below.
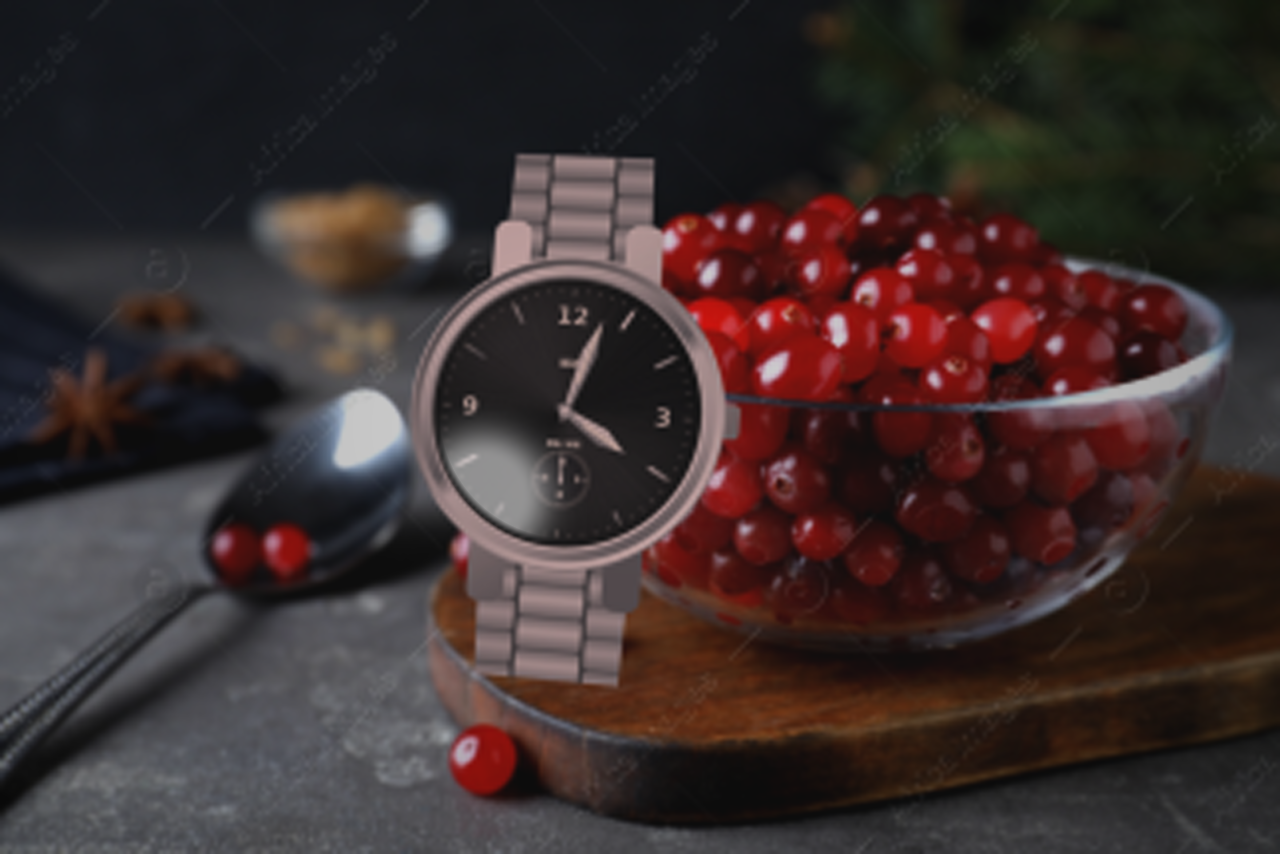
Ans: 4:03
